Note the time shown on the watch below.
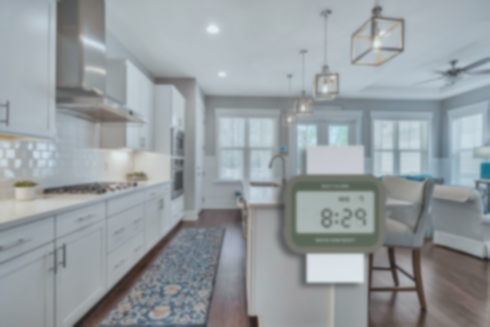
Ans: 8:29
